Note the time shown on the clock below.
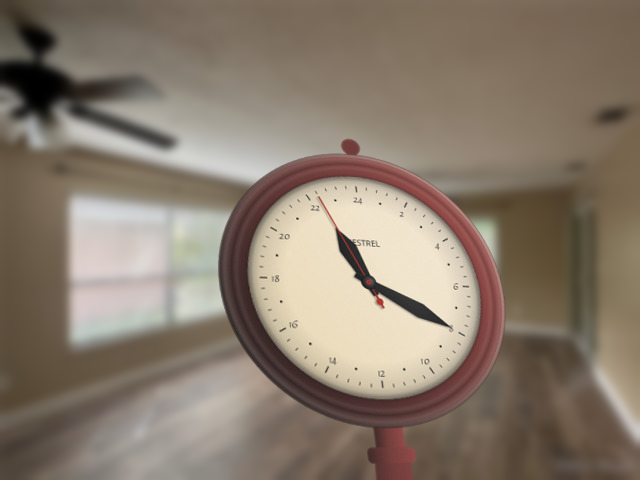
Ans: 22:19:56
